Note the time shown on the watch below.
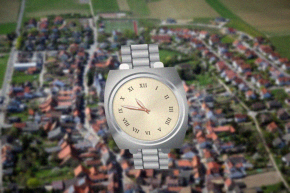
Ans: 10:47
